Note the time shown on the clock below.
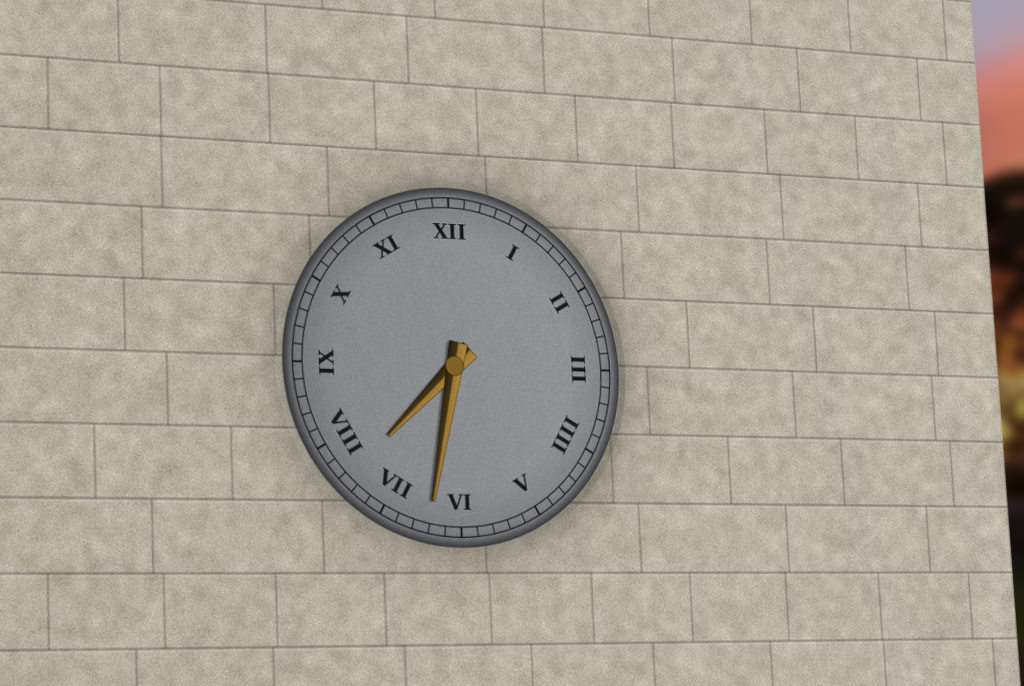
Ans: 7:32
